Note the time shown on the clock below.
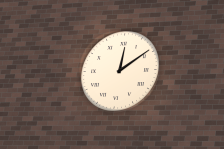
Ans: 12:09
